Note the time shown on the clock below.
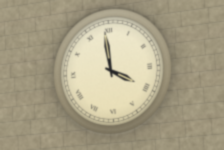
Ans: 3:59
